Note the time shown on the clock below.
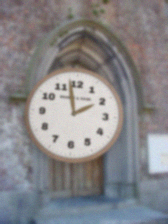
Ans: 1:58
